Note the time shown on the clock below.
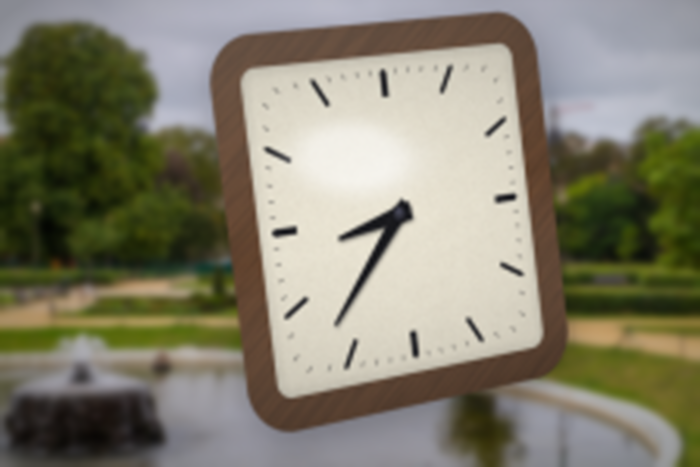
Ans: 8:37
